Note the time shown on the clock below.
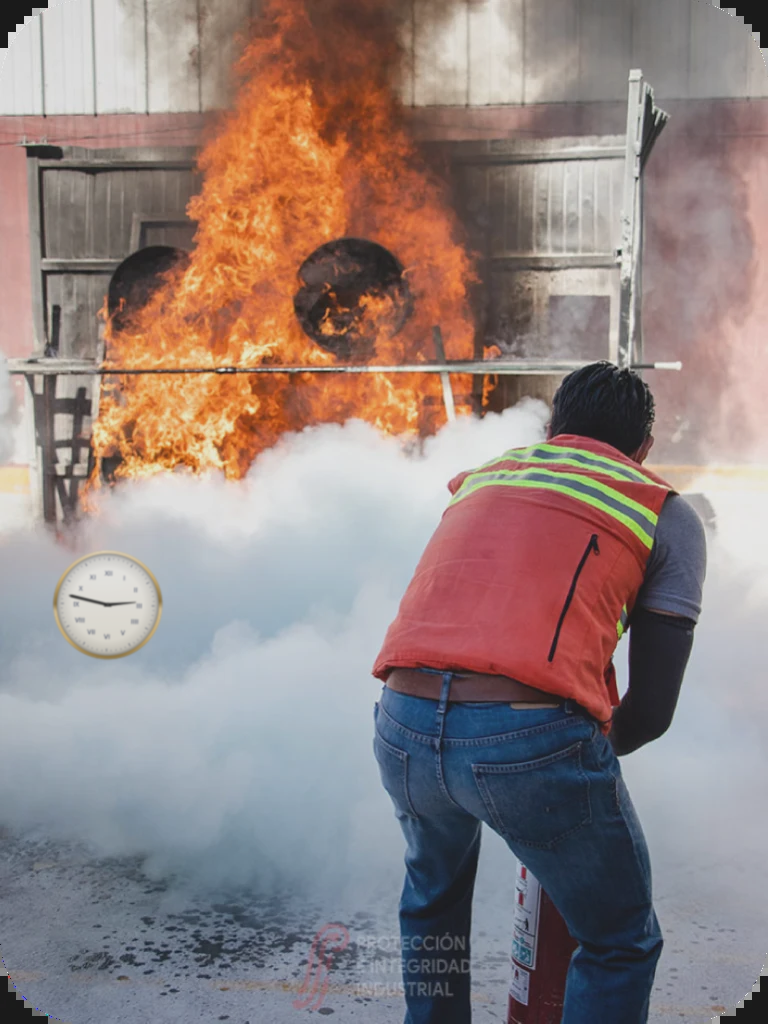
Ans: 2:47
